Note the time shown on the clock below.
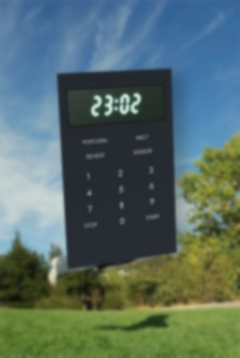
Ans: 23:02
